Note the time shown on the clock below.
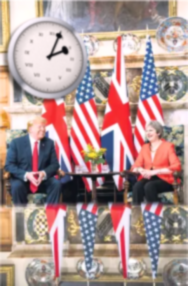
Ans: 2:03
